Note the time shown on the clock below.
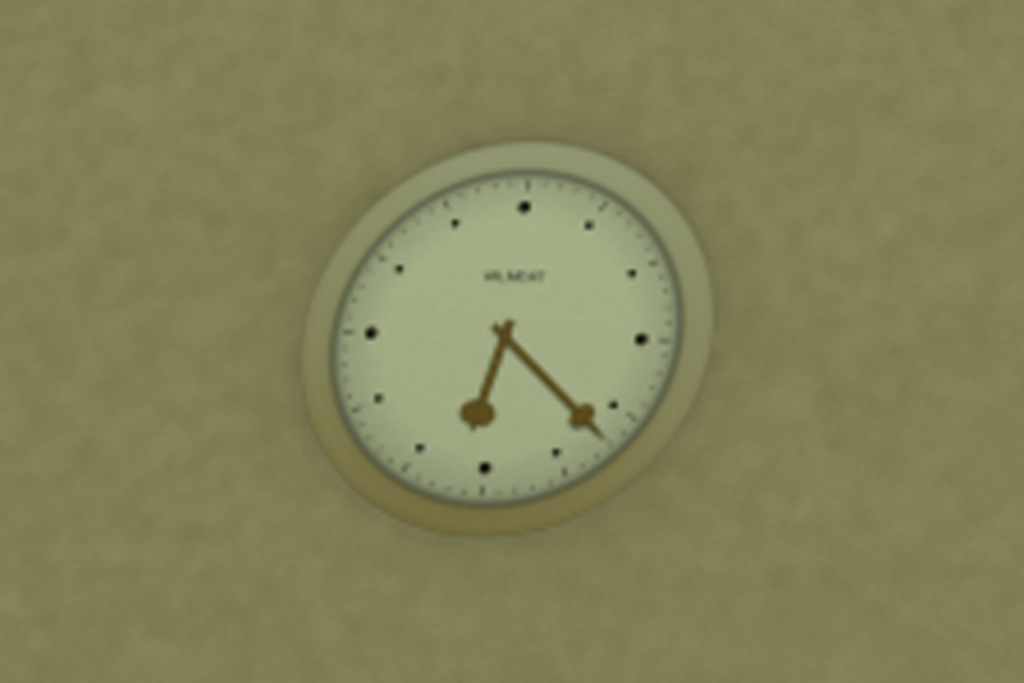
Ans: 6:22
